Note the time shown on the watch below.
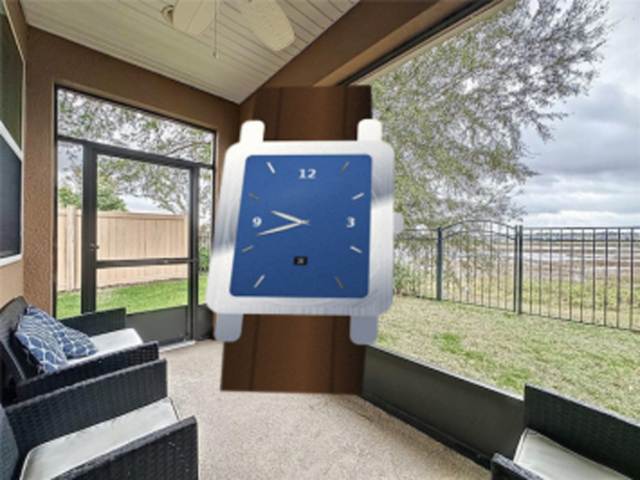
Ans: 9:42
